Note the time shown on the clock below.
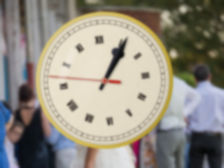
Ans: 1:05:47
